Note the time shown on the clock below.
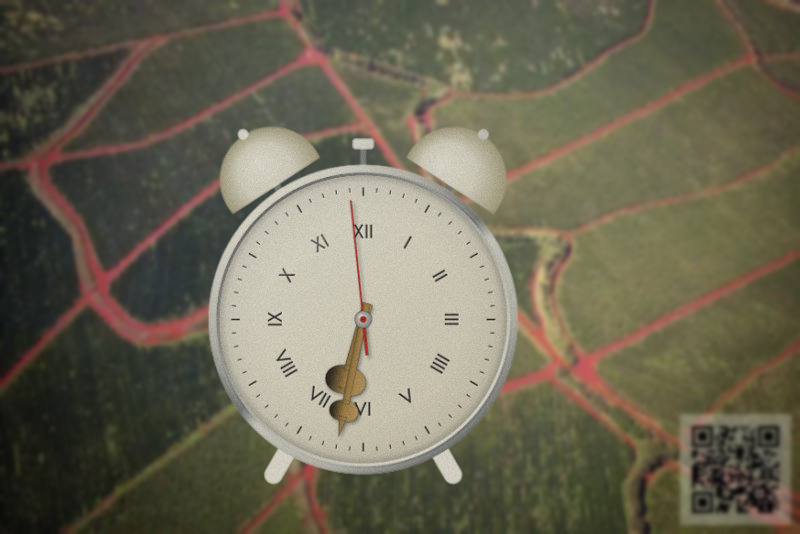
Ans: 6:31:59
